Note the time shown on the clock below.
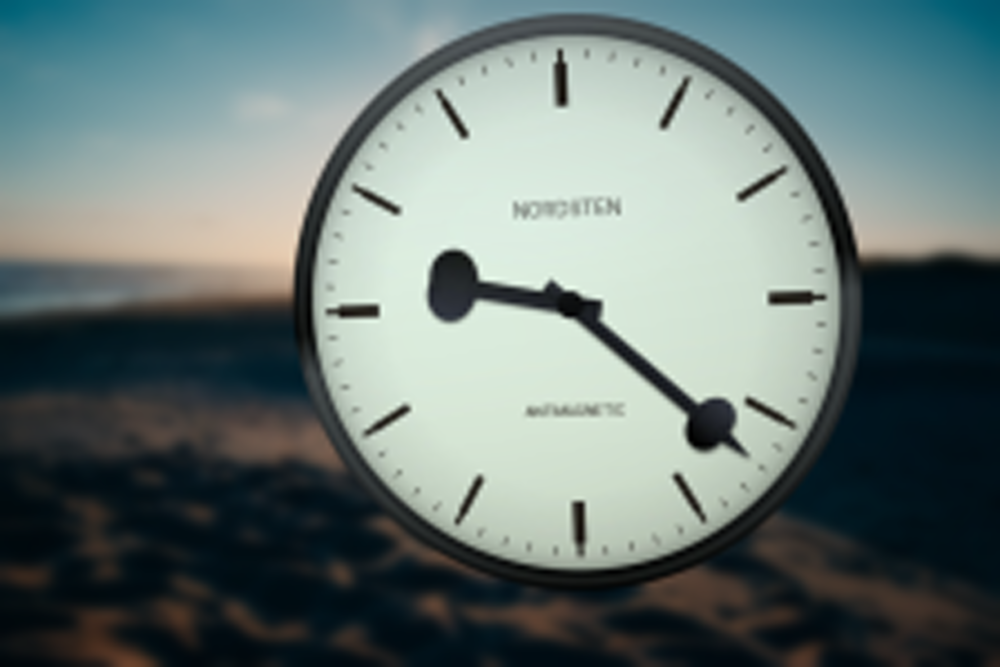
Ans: 9:22
